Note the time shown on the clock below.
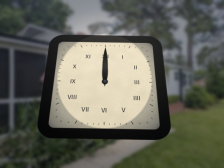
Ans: 12:00
